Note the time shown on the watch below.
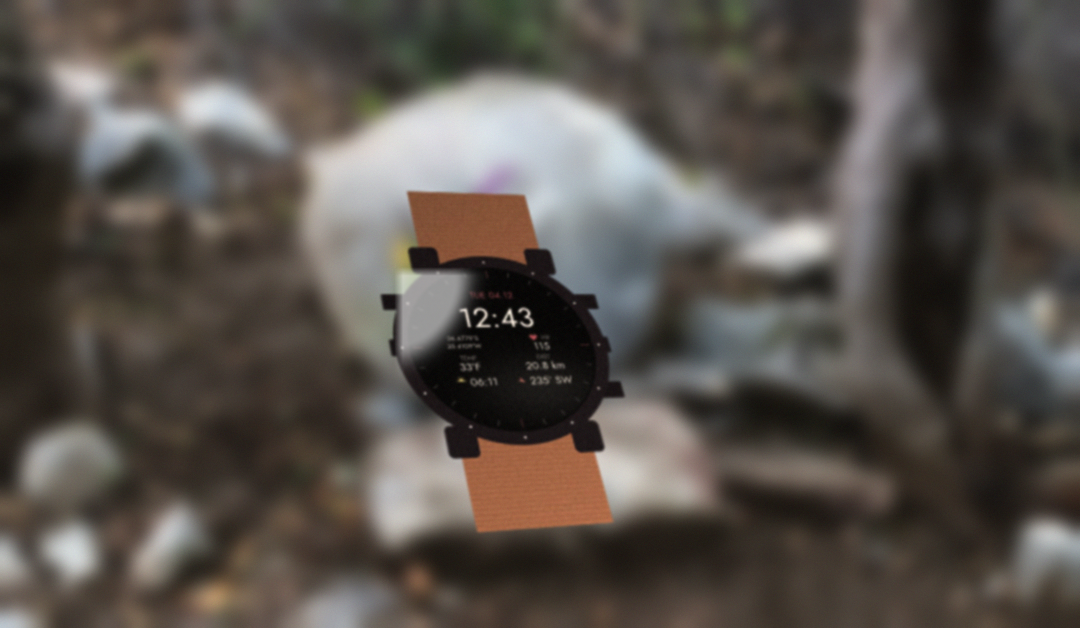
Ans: 12:43
